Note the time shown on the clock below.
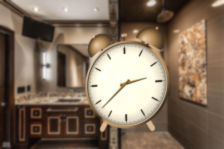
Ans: 2:38
